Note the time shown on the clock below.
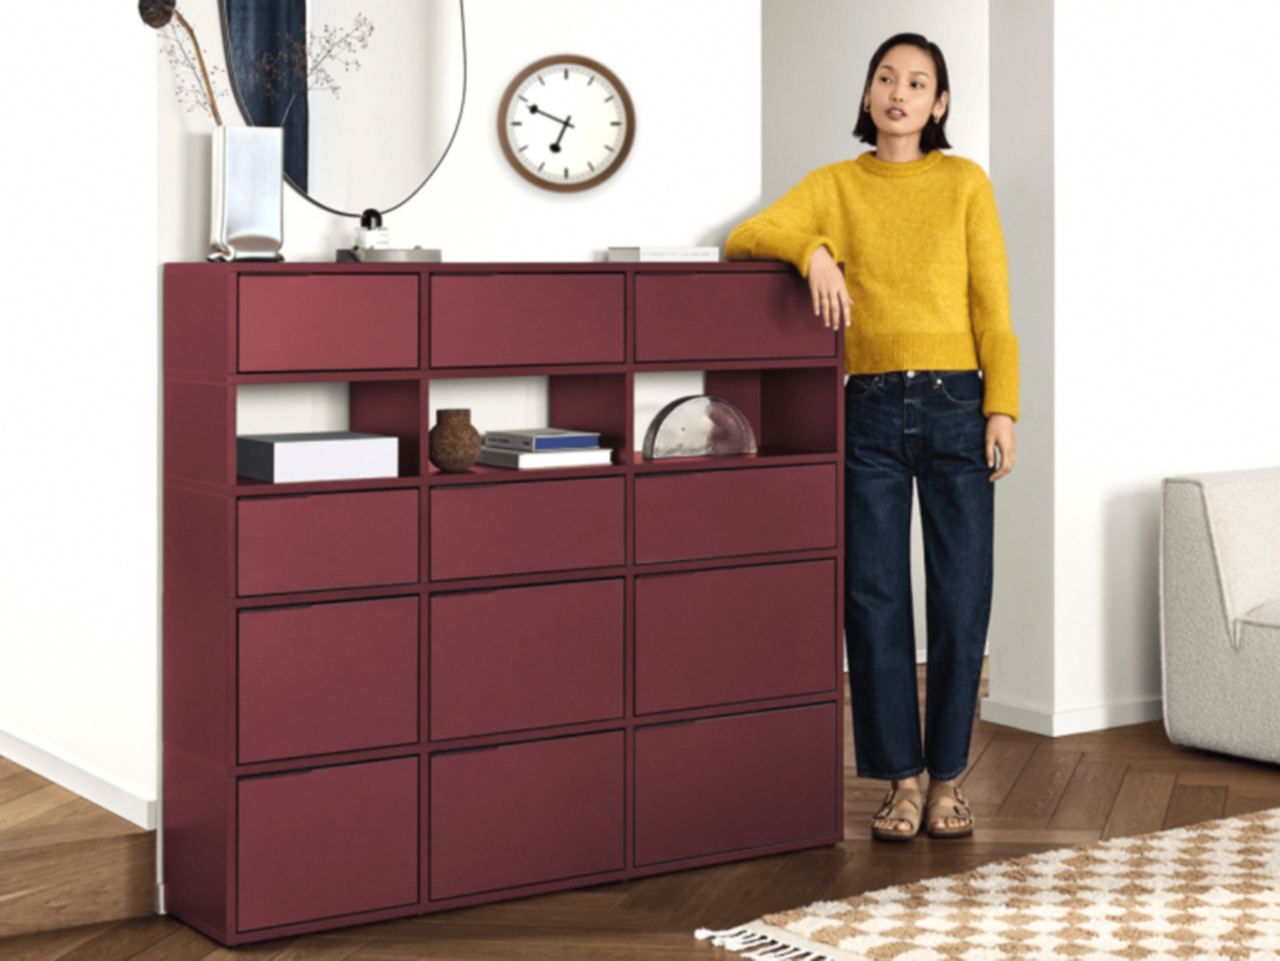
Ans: 6:49
